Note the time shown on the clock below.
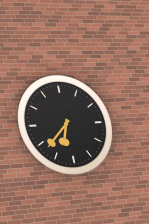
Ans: 6:38
